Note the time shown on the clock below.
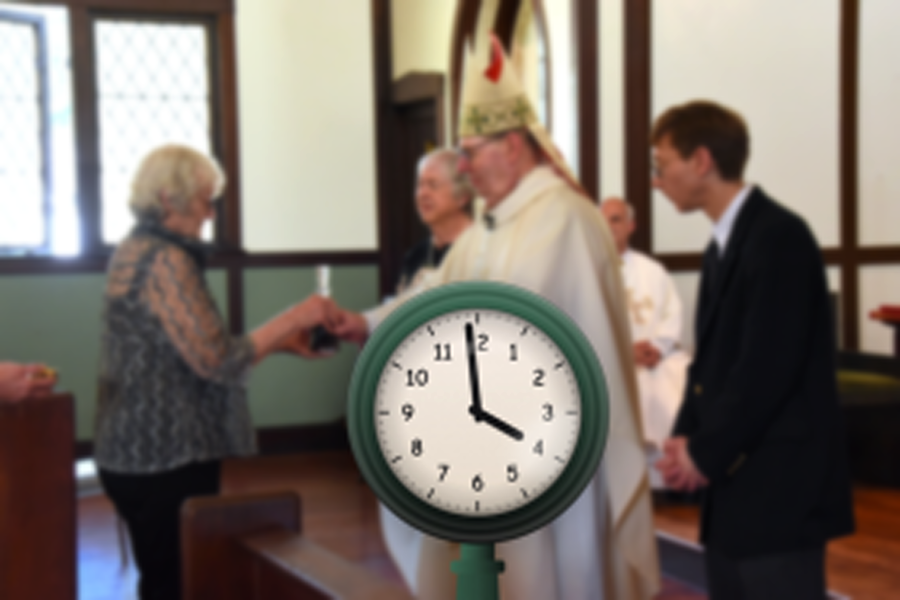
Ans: 3:59
